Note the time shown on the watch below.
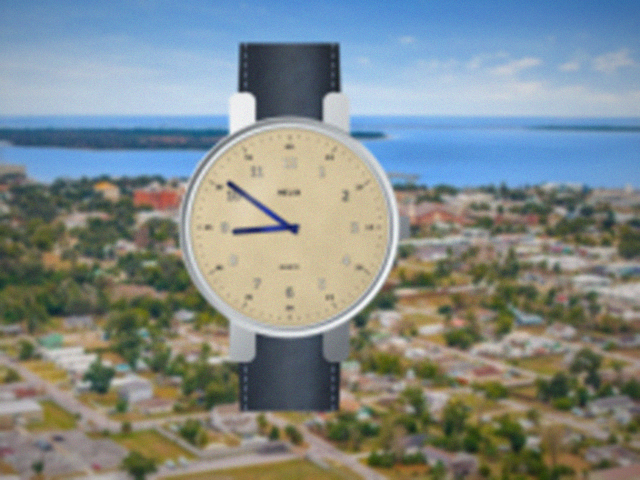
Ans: 8:51
